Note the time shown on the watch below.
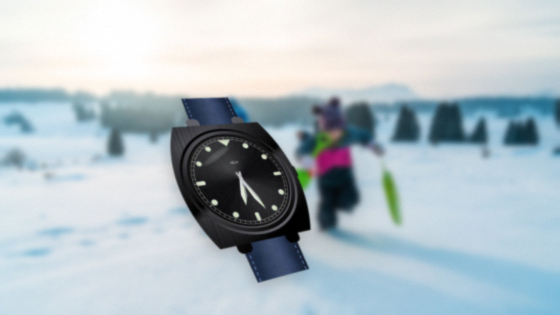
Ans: 6:27
